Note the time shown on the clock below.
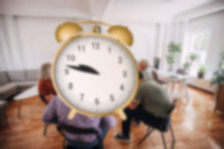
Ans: 9:47
